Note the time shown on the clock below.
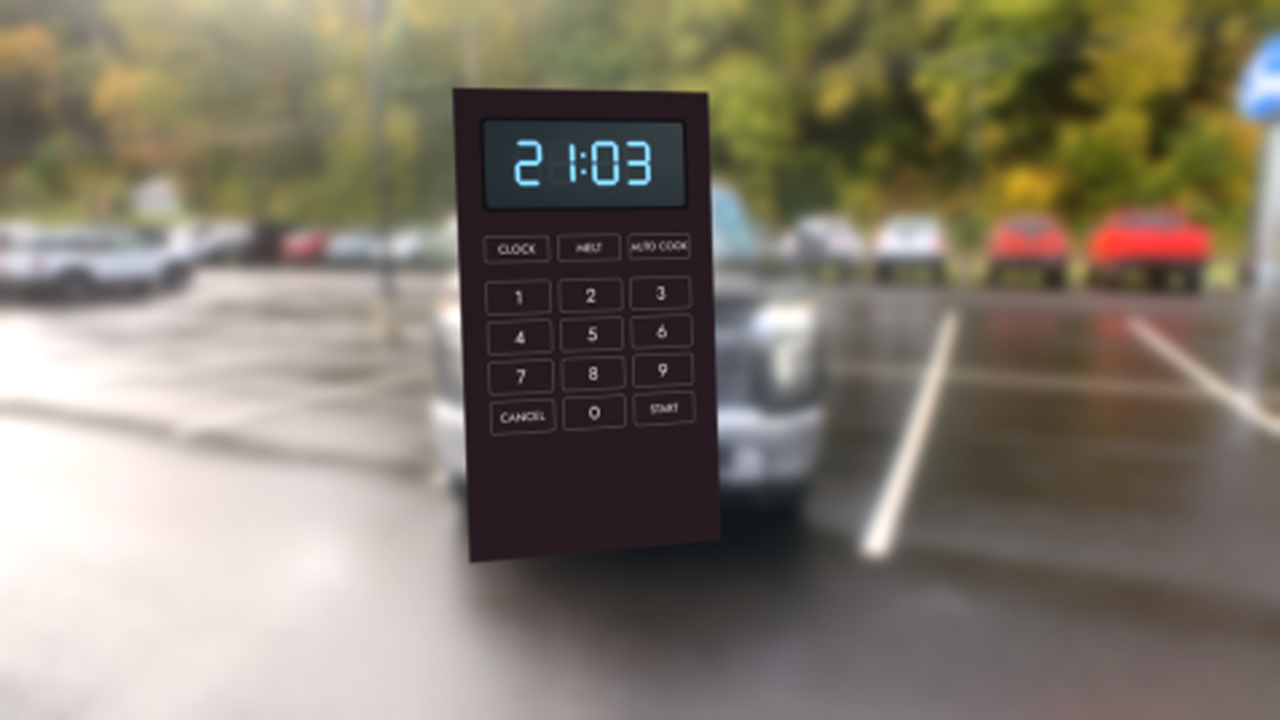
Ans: 21:03
